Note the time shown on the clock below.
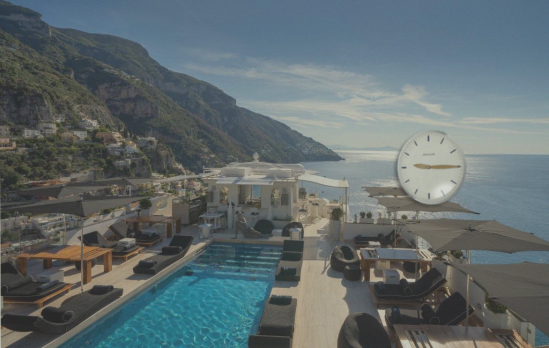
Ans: 9:15
